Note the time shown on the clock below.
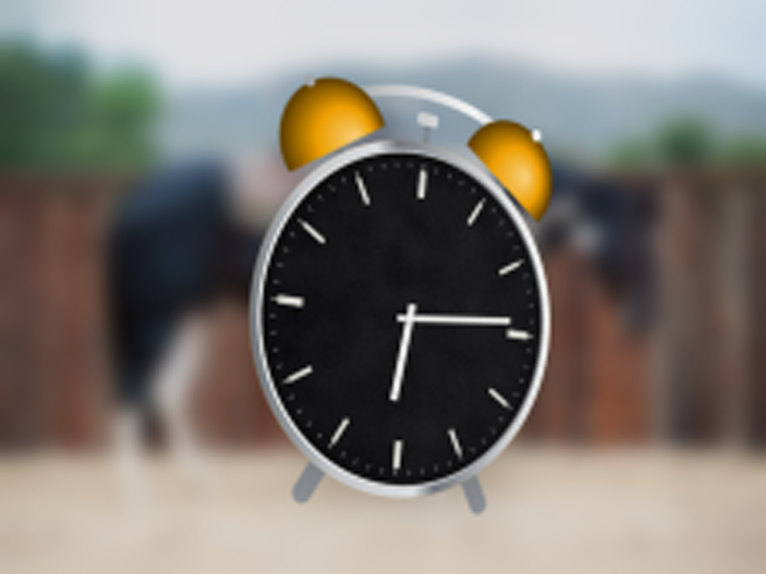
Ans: 6:14
